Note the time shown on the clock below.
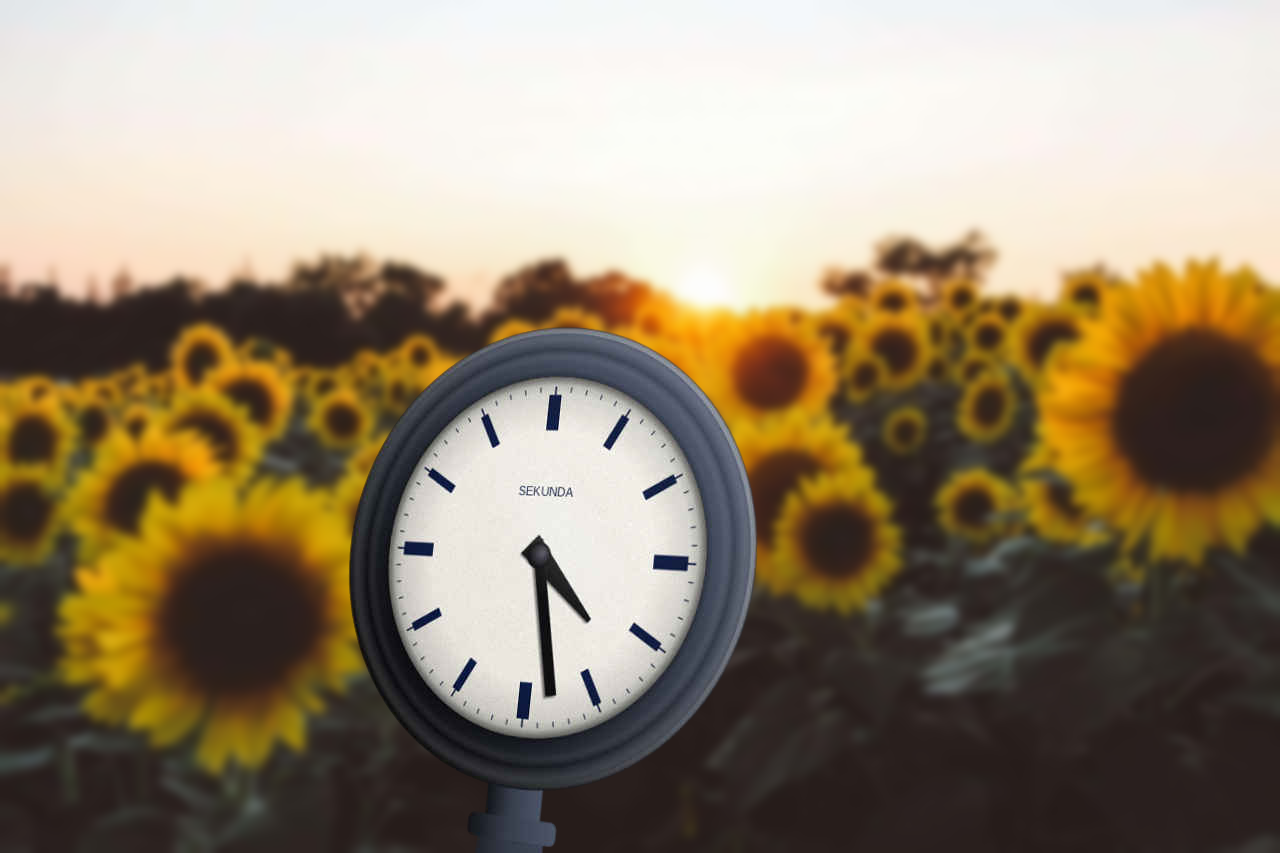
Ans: 4:28
